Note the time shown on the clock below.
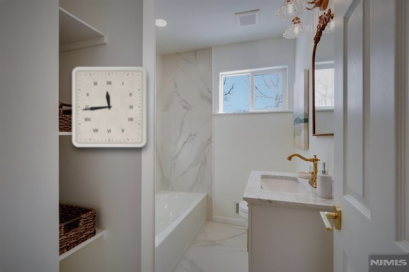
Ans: 11:44
